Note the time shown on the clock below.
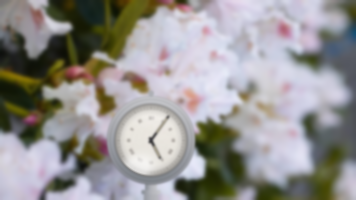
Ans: 5:06
